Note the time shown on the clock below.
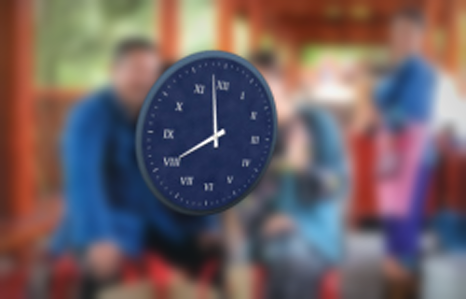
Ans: 7:58
